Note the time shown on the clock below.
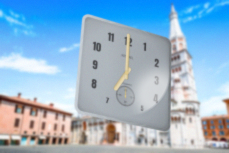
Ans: 7:00
